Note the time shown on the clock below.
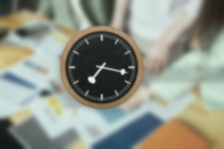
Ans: 7:17
